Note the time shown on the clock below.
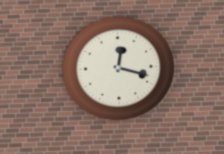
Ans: 12:18
